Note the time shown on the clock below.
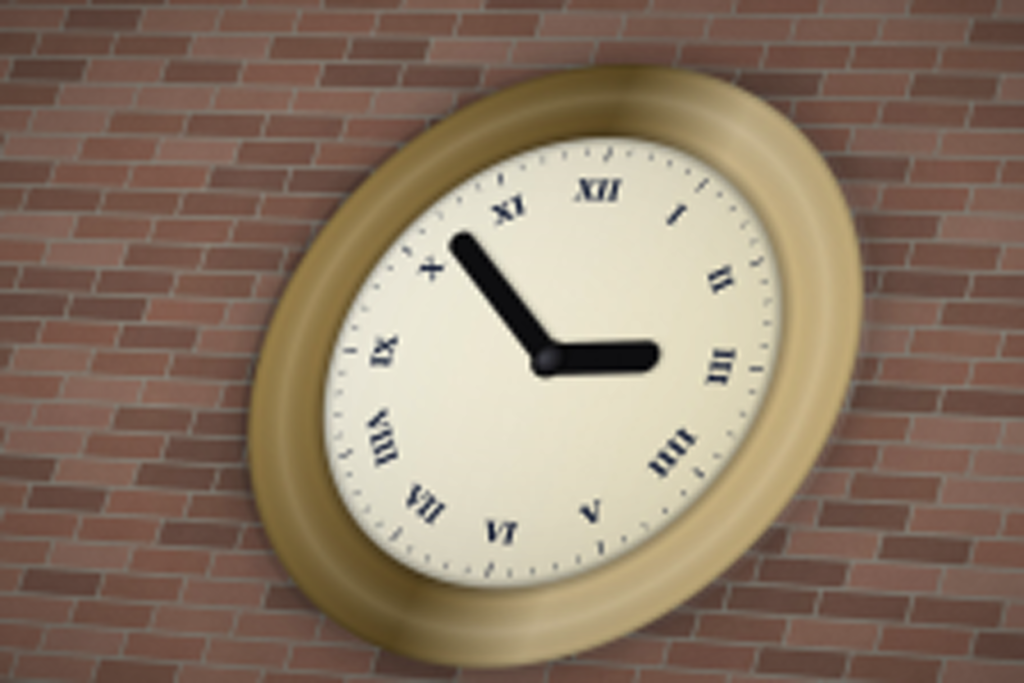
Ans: 2:52
